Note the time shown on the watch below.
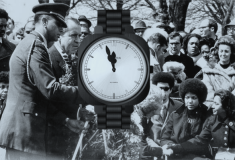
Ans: 11:57
